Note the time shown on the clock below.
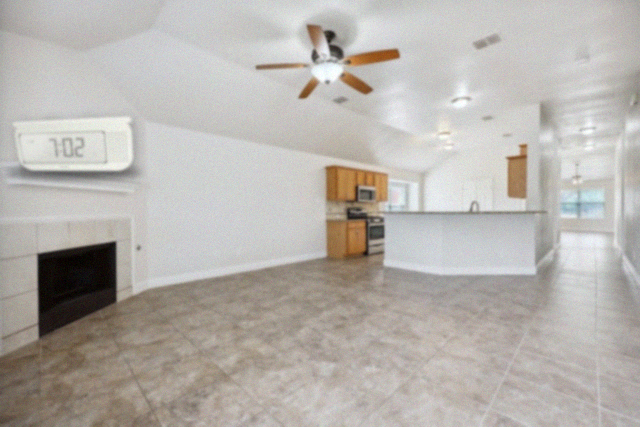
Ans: 7:02
